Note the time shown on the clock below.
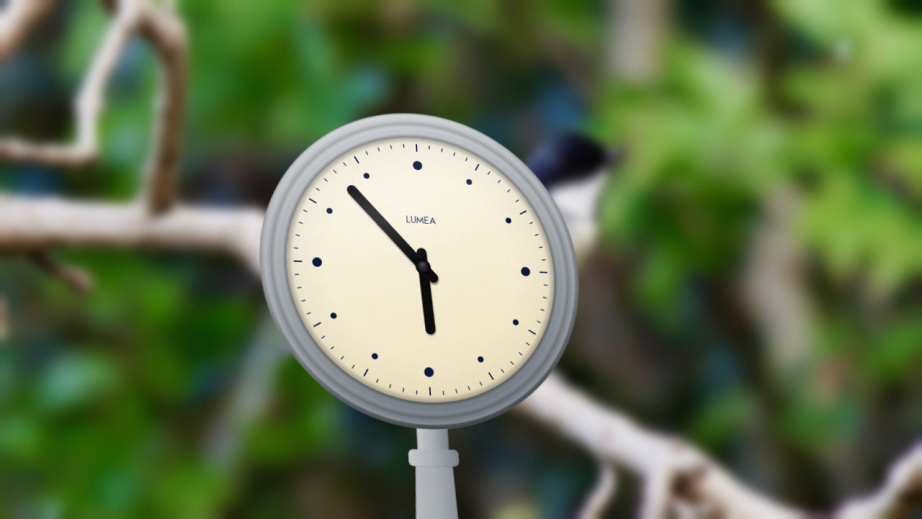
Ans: 5:53
